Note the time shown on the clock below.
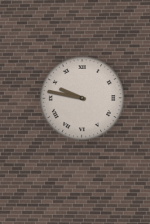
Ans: 9:47
